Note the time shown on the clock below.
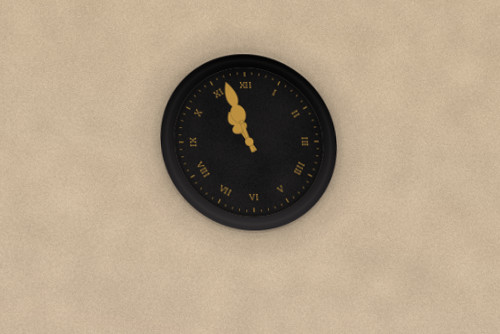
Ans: 10:57
